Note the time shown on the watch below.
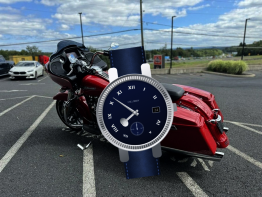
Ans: 7:52
